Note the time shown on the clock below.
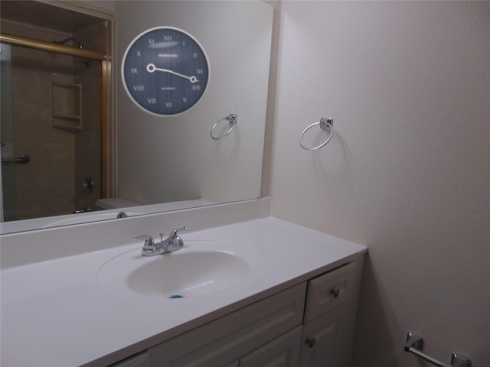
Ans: 9:18
